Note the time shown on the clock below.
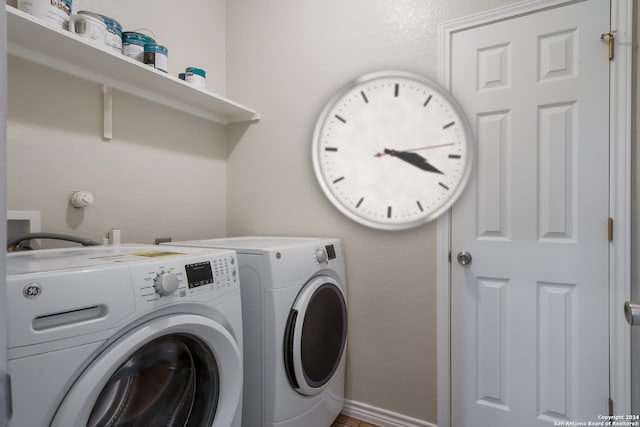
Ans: 3:18:13
